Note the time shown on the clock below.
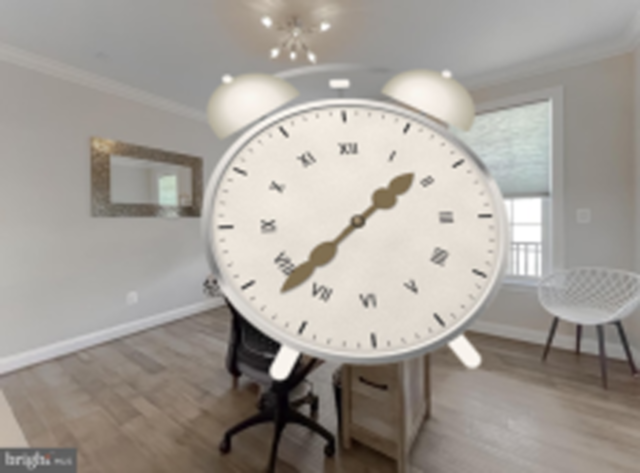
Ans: 1:38
